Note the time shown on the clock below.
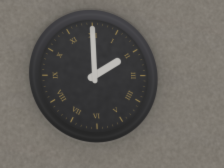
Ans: 2:00
